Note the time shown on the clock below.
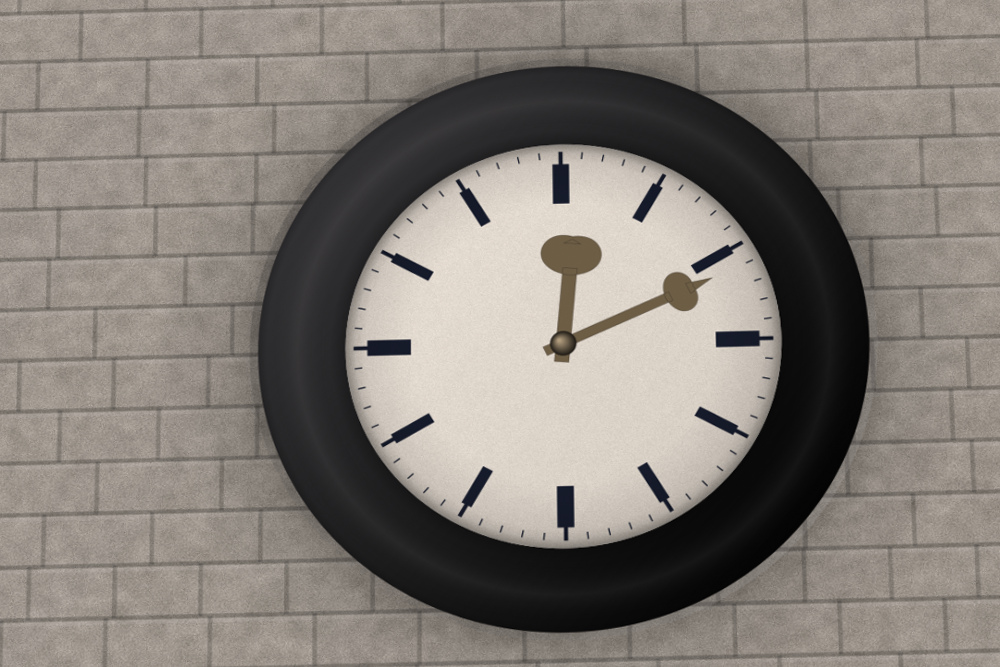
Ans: 12:11
